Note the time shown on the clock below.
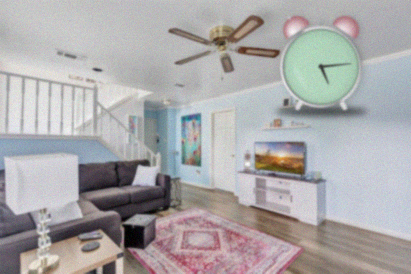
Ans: 5:14
